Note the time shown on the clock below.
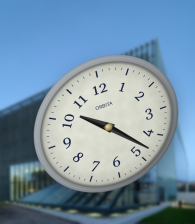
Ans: 10:23
